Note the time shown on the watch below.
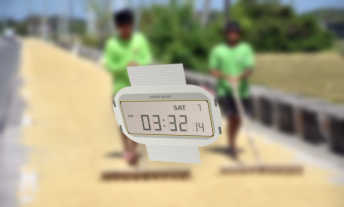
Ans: 3:32:14
